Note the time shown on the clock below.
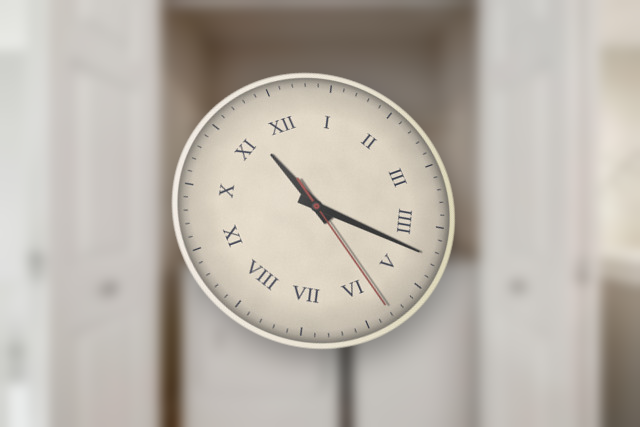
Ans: 11:22:28
